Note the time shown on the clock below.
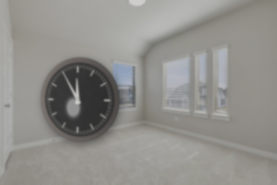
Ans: 11:55
